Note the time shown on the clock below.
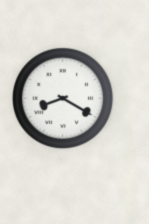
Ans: 8:20
